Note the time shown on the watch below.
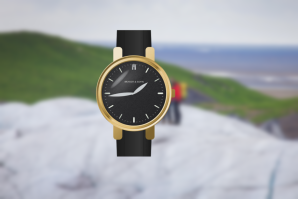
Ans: 1:44
